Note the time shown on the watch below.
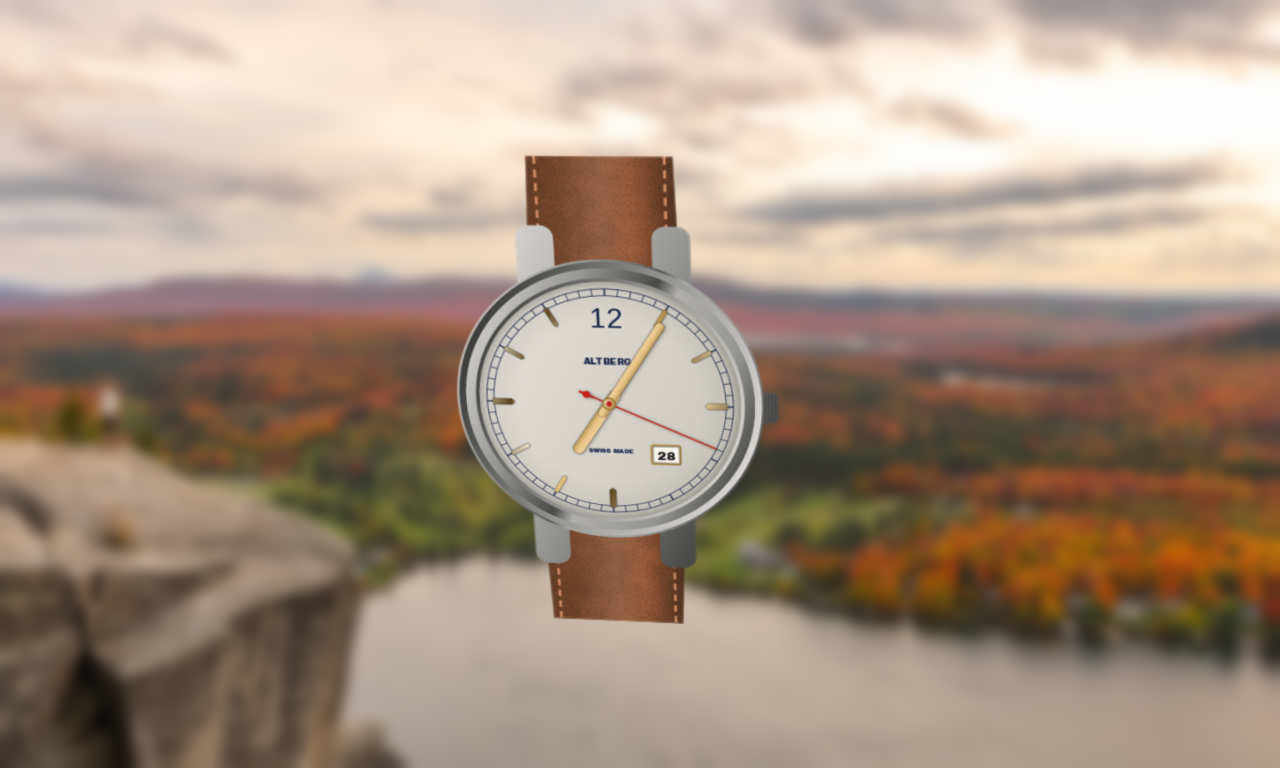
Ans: 7:05:19
